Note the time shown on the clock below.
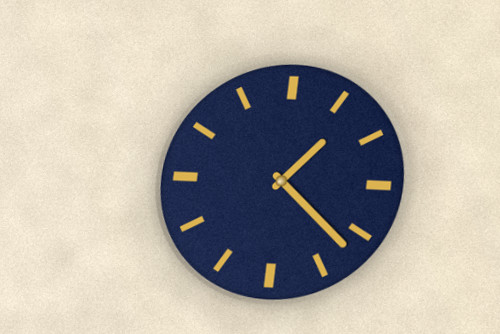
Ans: 1:22
